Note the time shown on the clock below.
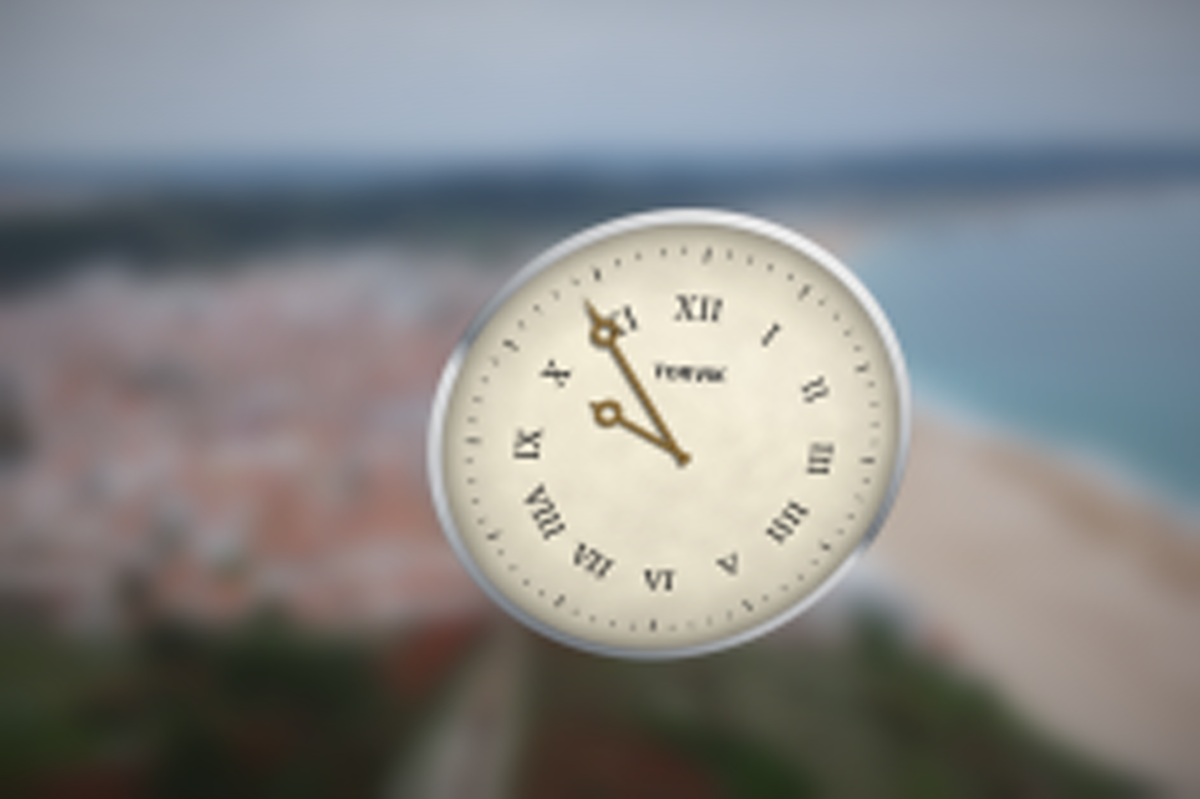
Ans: 9:54
